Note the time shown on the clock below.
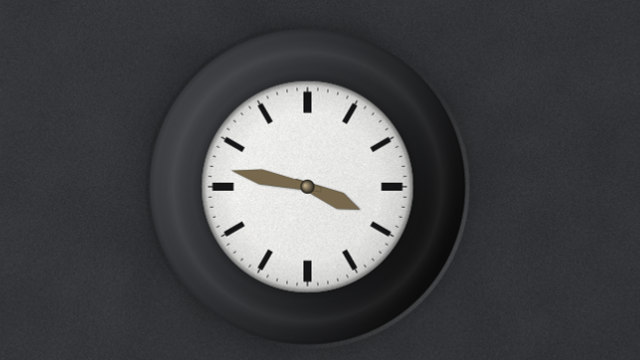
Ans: 3:47
